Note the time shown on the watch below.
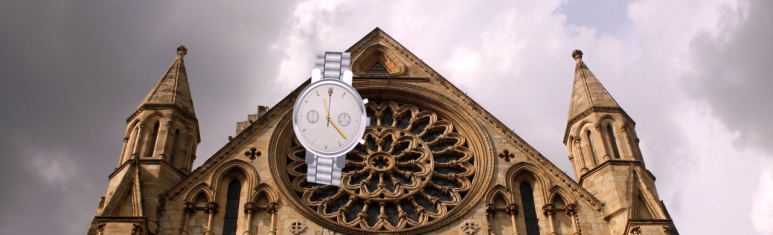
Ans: 11:22
